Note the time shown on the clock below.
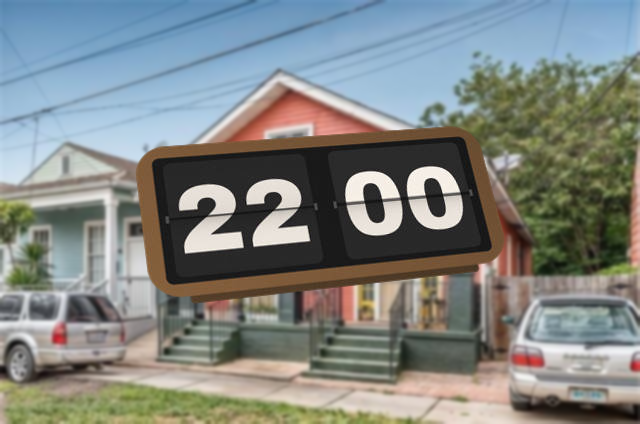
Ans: 22:00
